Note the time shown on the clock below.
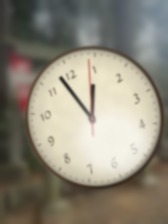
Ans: 12:58:04
